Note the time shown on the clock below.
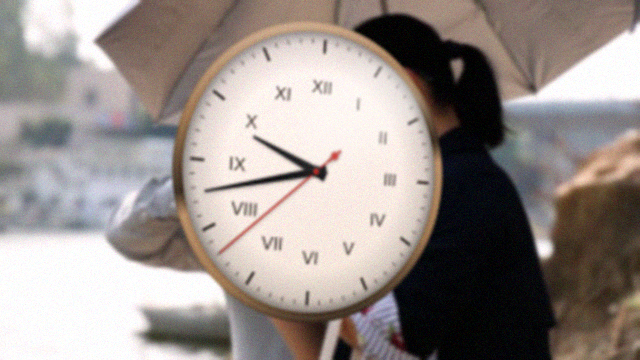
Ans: 9:42:38
